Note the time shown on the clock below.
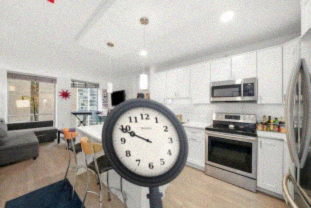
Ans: 9:49
